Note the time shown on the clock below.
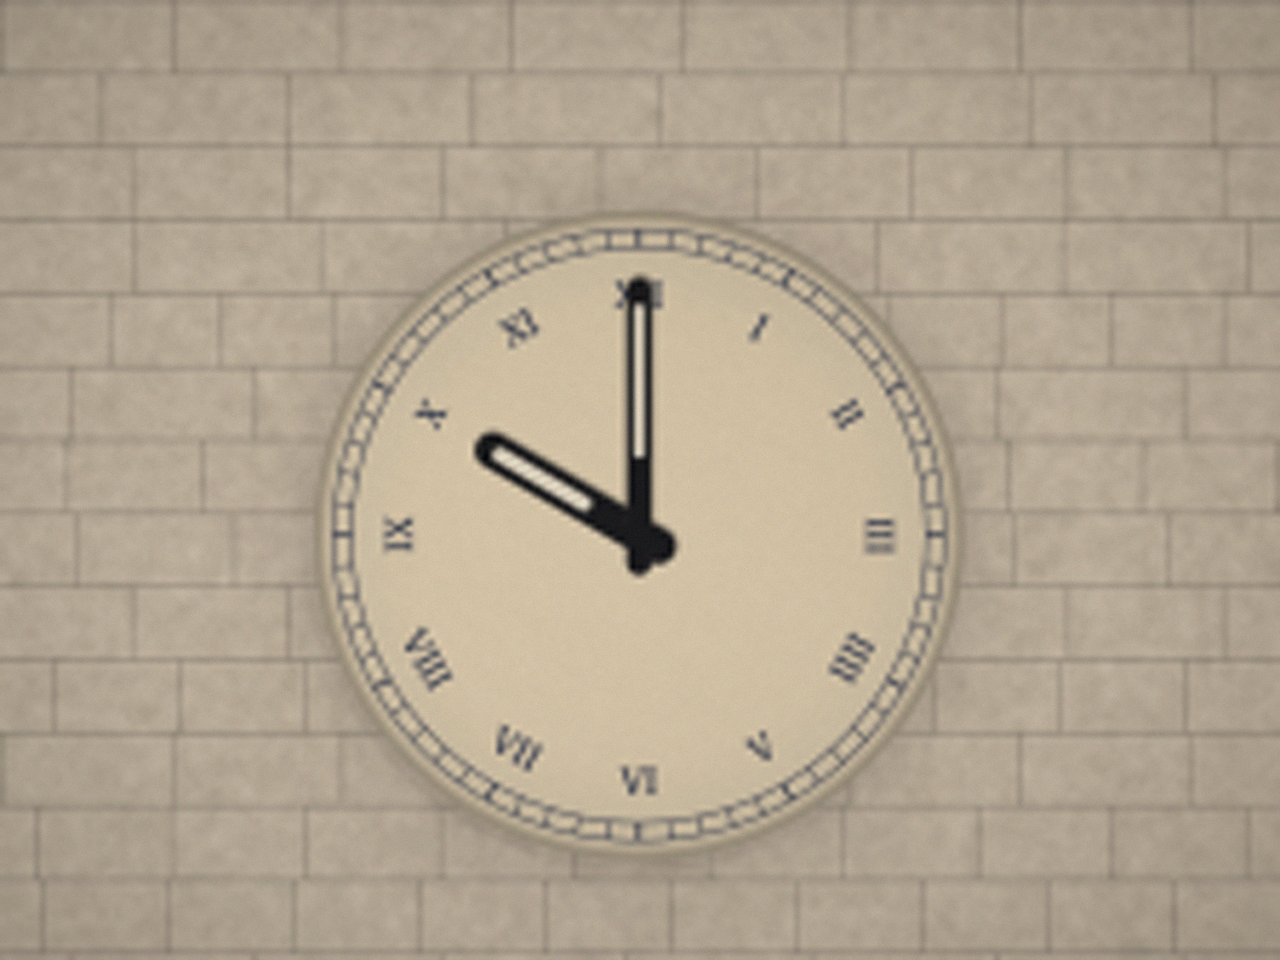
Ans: 10:00
